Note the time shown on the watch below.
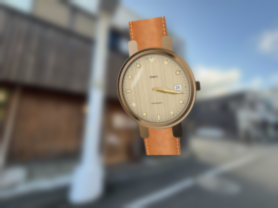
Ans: 3:17
